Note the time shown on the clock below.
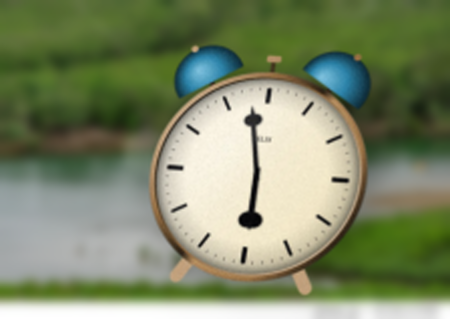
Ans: 5:58
